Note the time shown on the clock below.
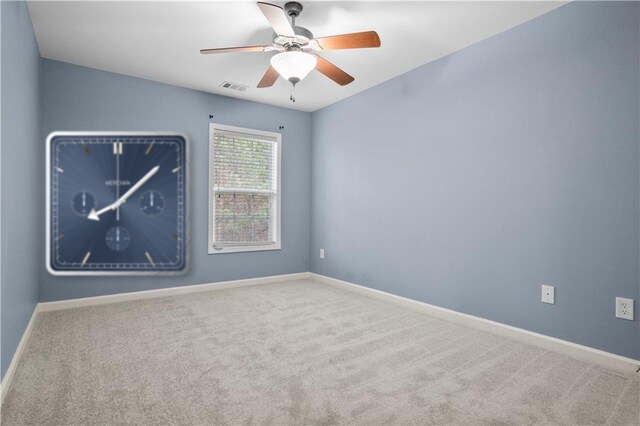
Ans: 8:08
